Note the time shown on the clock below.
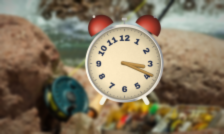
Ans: 3:19
